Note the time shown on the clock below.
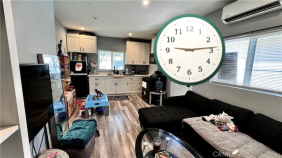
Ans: 9:14
